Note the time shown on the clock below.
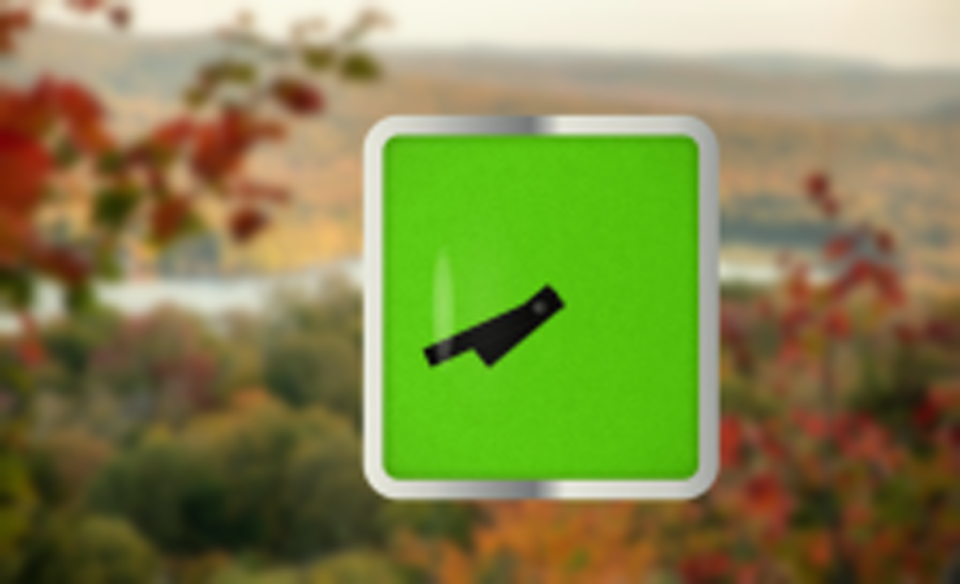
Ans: 7:41
